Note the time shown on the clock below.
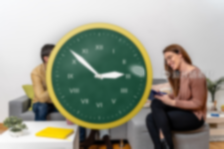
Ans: 2:52
